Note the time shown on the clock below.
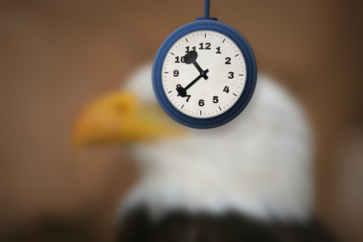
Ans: 10:38
